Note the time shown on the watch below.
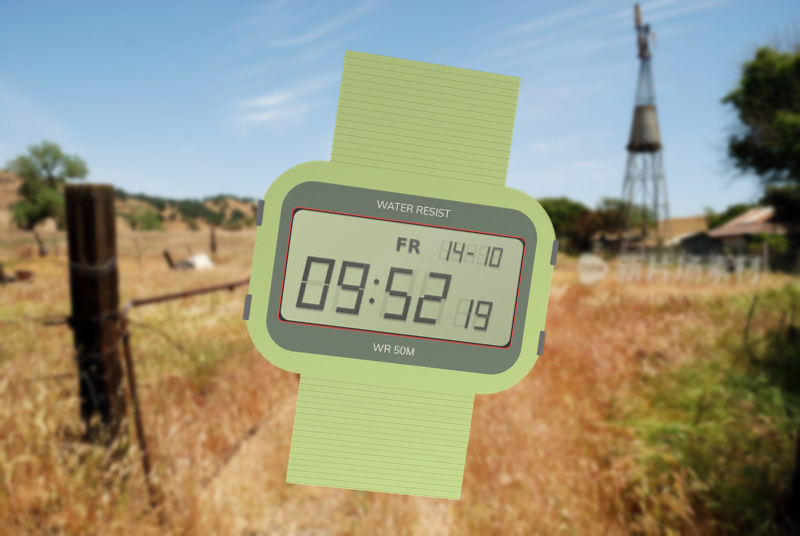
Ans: 9:52:19
